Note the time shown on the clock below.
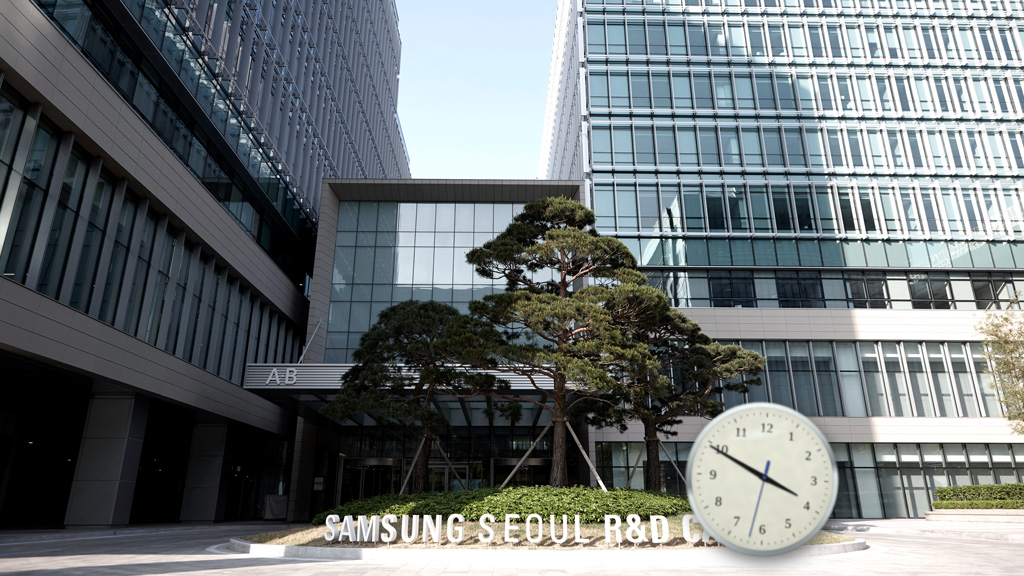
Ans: 3:49:32
